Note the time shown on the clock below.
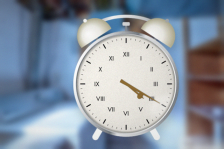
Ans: 4:20
